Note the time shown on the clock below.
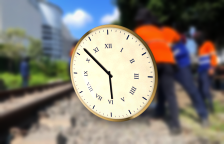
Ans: 5:52
